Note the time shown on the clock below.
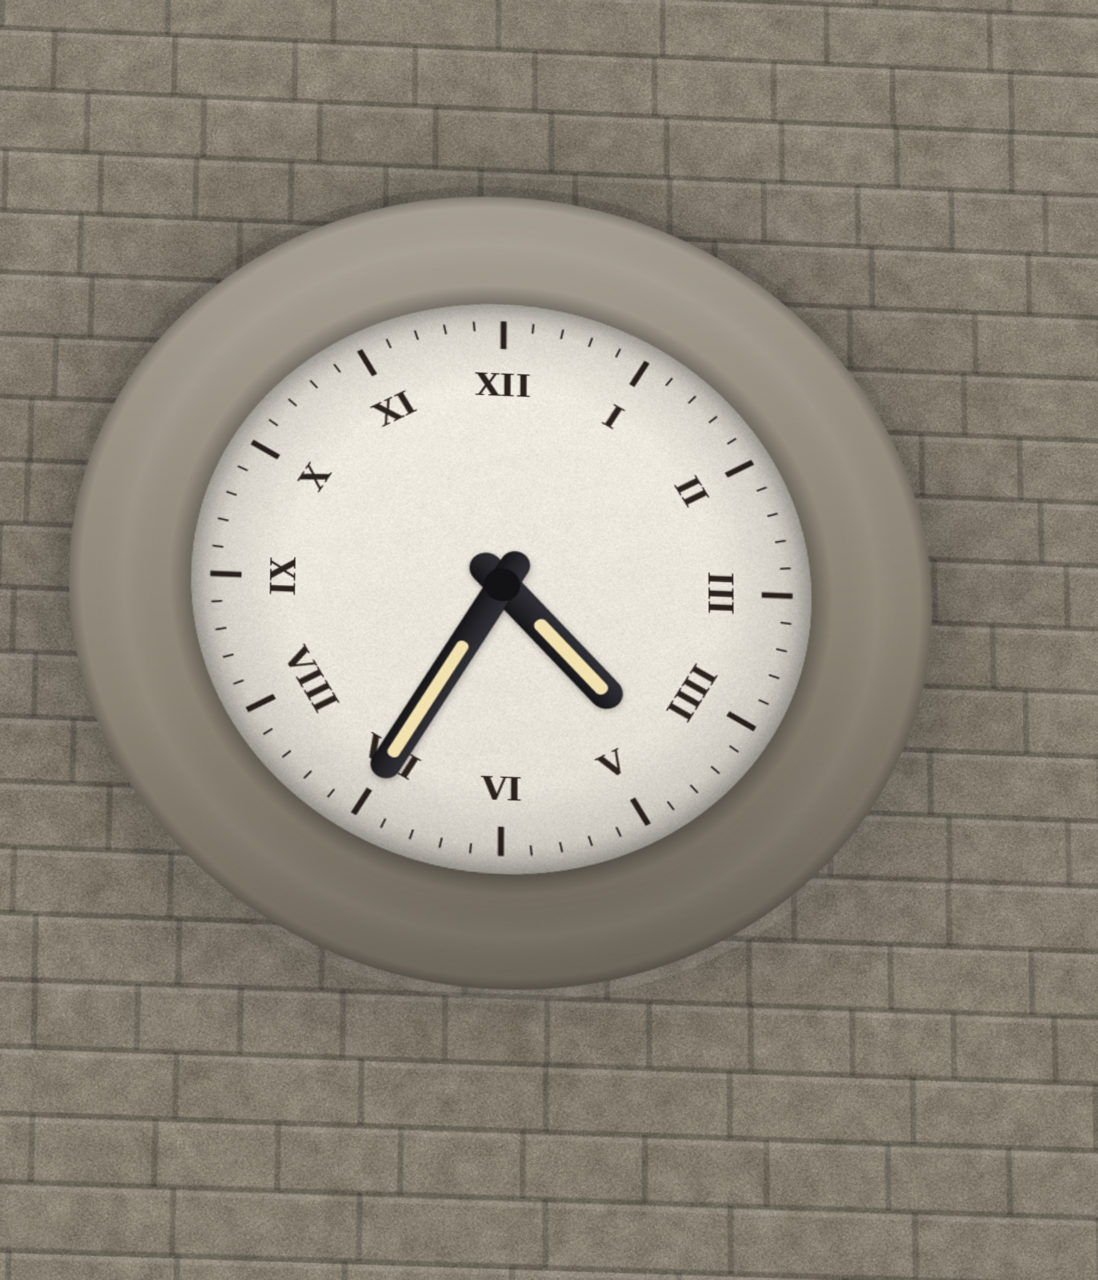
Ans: 4:35
